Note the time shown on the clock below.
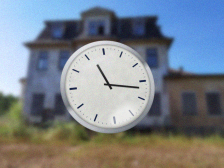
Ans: 11:17
